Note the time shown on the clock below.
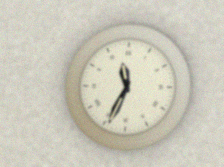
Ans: 11:34
